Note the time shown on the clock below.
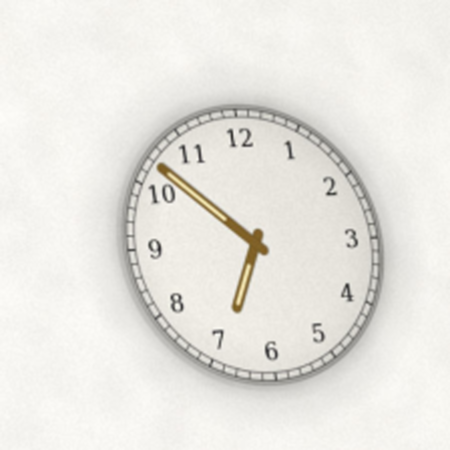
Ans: 6:52
